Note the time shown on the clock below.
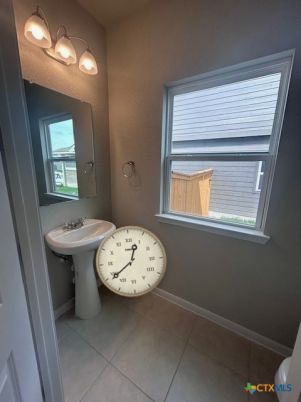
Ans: 12:39
